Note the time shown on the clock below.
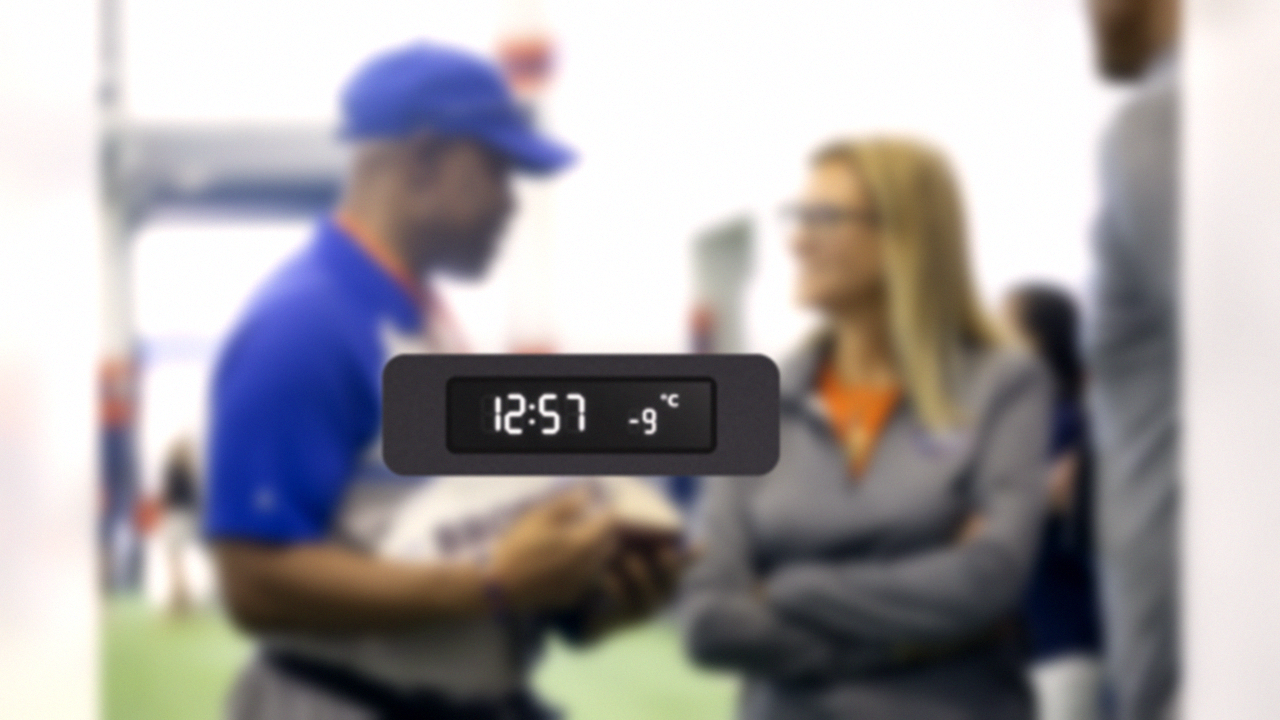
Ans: 12:57
